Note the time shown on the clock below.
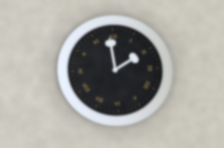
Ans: 1:59
